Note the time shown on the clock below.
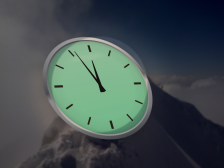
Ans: 11:56
